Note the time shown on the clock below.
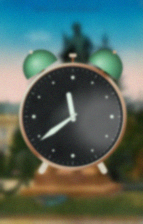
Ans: 11:39
